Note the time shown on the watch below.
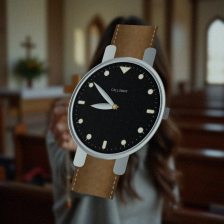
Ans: 8:51
